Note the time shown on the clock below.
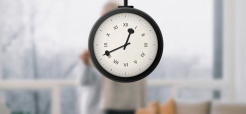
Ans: 12:41
